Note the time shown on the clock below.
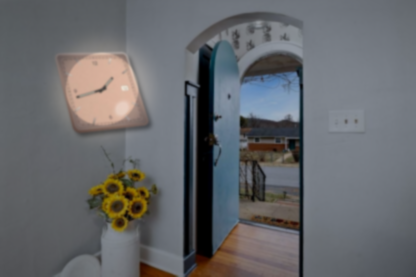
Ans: 1:43
